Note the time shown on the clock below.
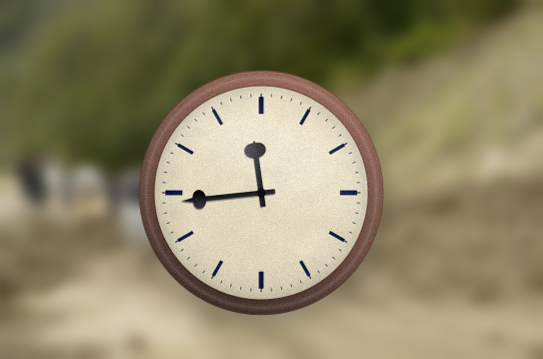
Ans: 11:44
